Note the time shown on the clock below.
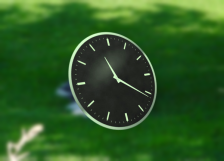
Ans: 11:21
